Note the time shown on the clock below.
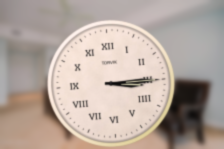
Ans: 3:15
